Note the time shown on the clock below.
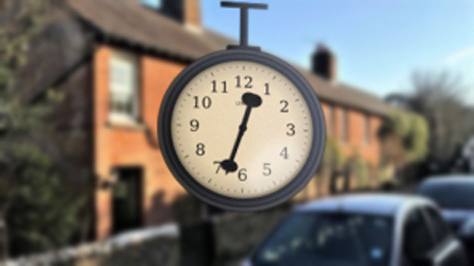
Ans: 12:33
